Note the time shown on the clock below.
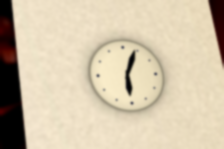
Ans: 6:04
